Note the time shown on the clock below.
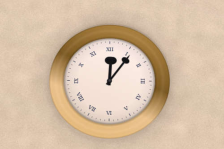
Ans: 12:06
